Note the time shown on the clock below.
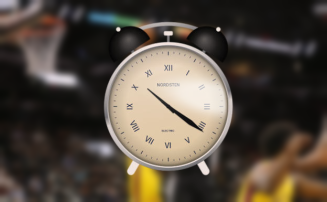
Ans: 10:21
